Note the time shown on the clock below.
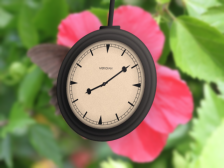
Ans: 8:09
